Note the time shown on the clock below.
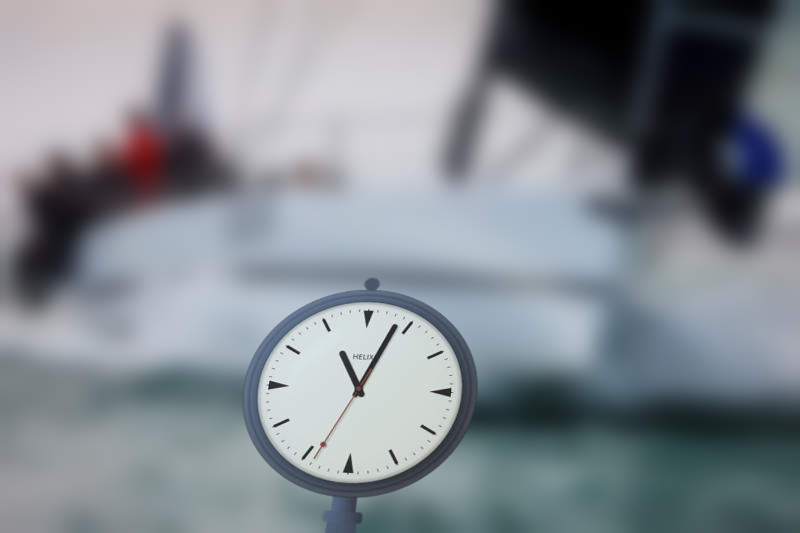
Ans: 11:03:34
